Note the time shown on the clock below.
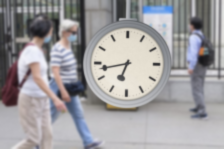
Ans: 6:43
